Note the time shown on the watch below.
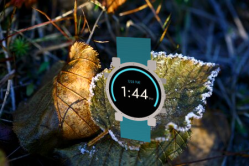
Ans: 1:44
